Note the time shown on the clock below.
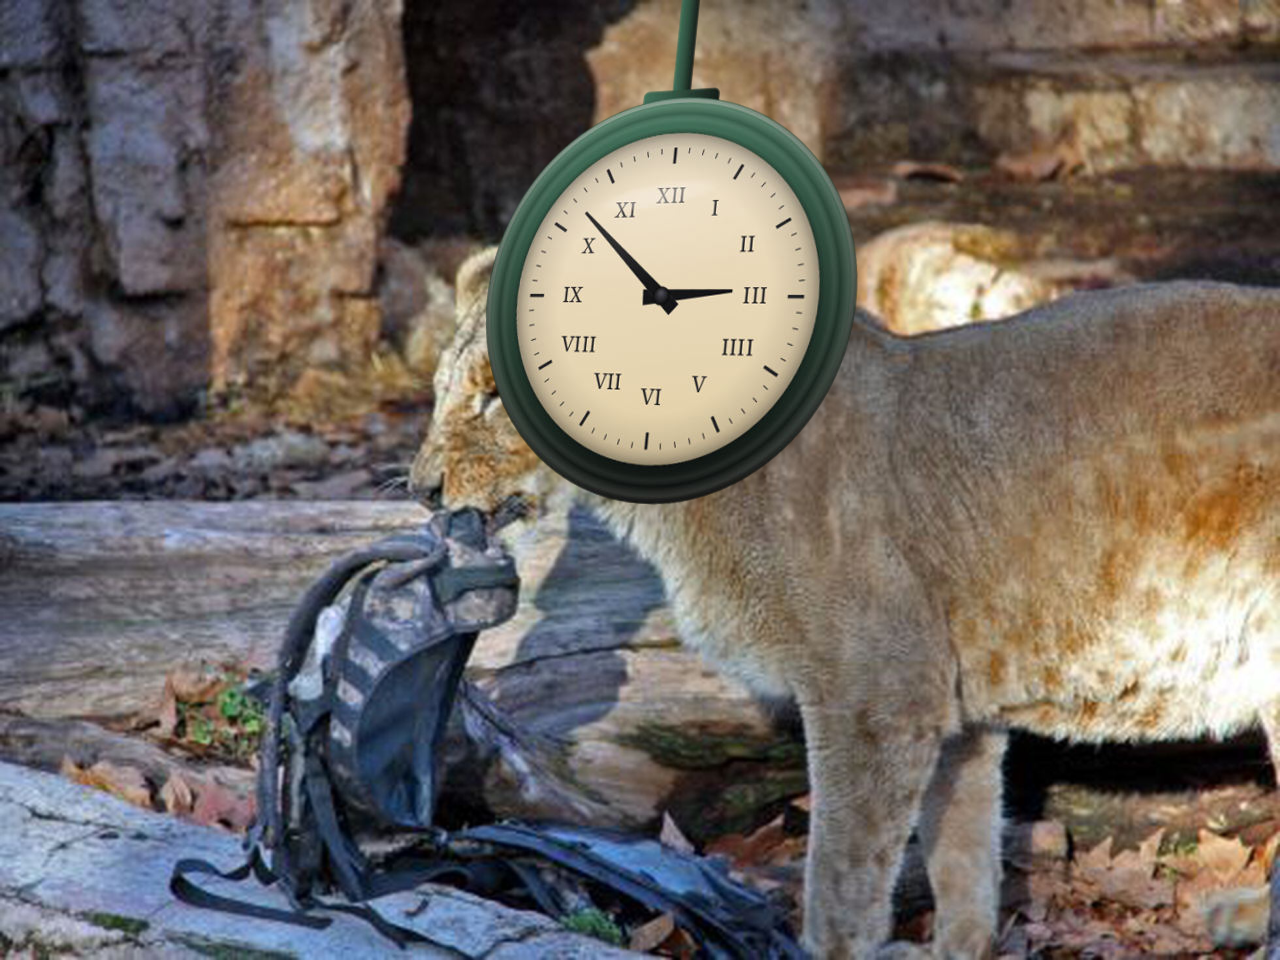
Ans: 2:52
